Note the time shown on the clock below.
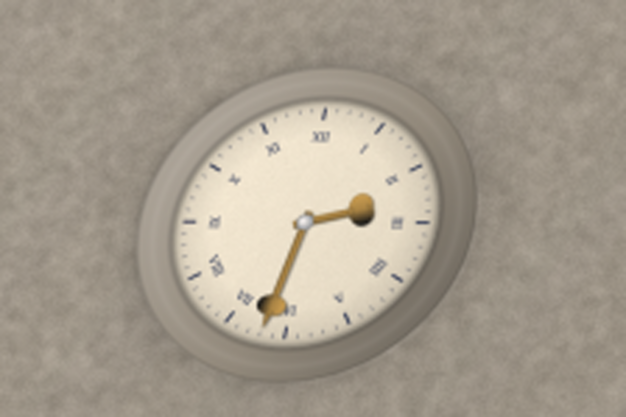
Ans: 2:32
